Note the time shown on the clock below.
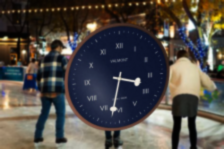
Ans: 3:32
